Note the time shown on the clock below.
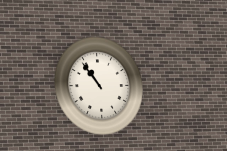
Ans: 10:54
